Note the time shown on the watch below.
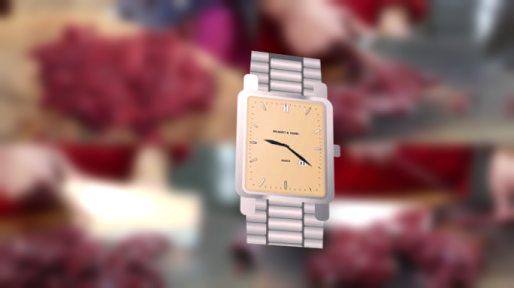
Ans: 9:21
